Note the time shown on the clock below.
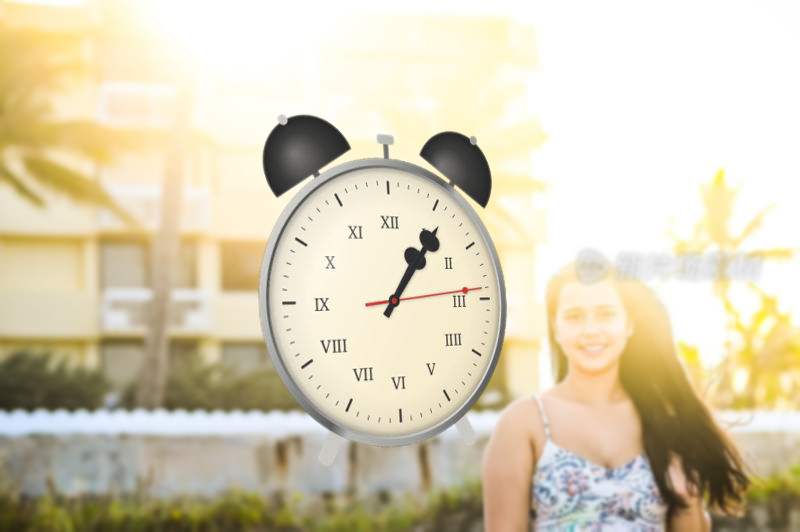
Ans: 1:06:14
